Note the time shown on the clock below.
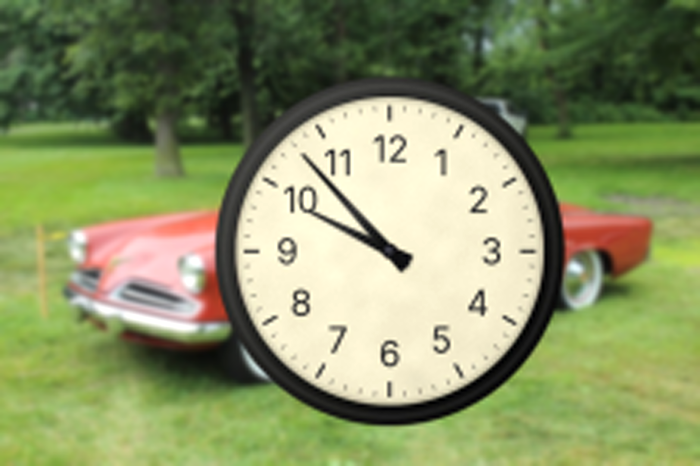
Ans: 9:53
